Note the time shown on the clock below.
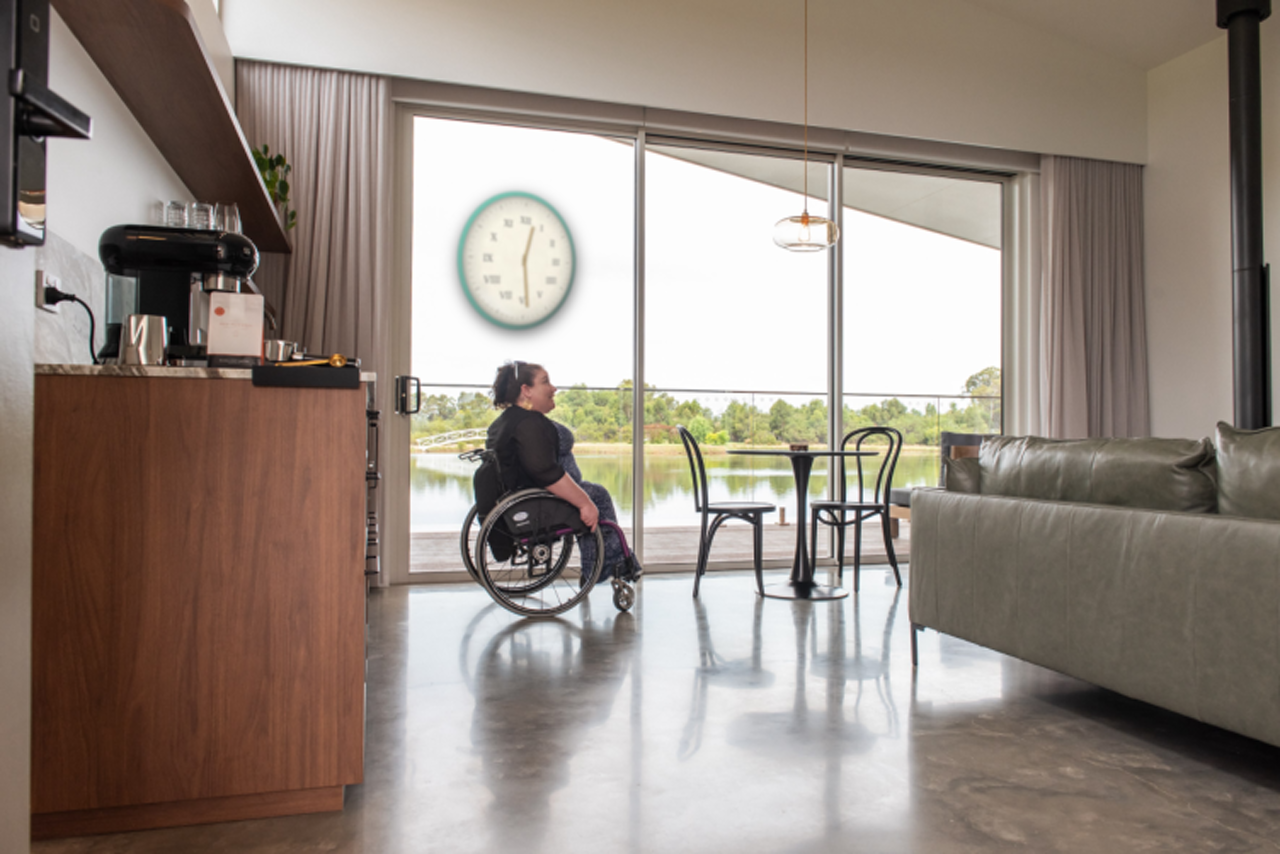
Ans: 12:29
